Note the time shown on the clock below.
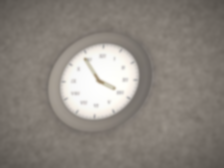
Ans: 3:54
